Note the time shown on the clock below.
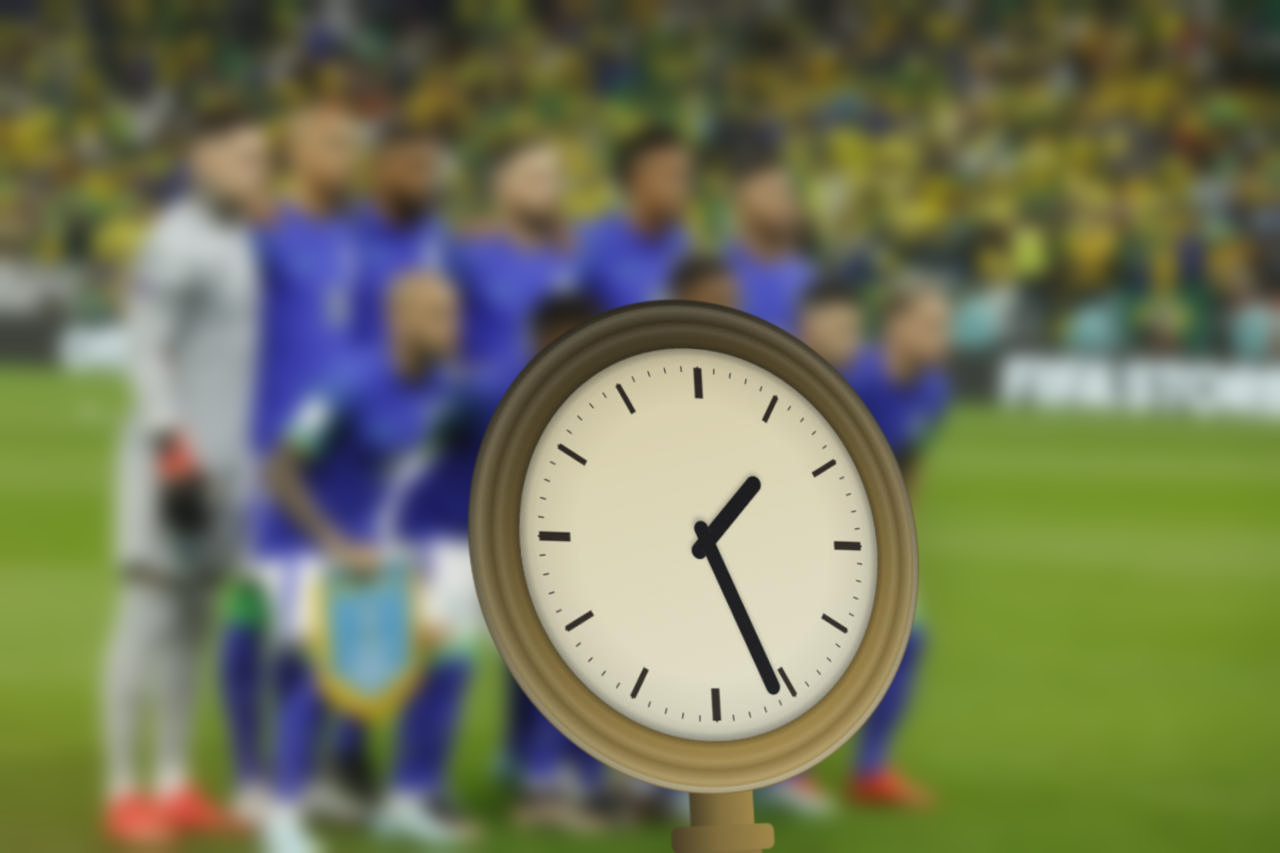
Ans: 1:26
